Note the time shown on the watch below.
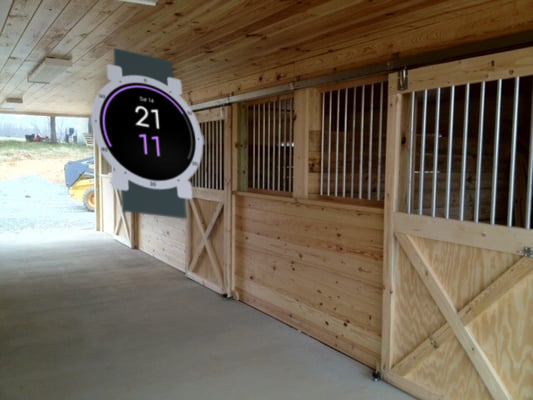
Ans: 21:11
